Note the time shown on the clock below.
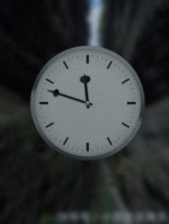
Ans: 11:48
